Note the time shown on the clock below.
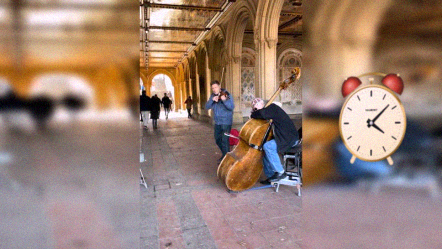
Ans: 4:08
